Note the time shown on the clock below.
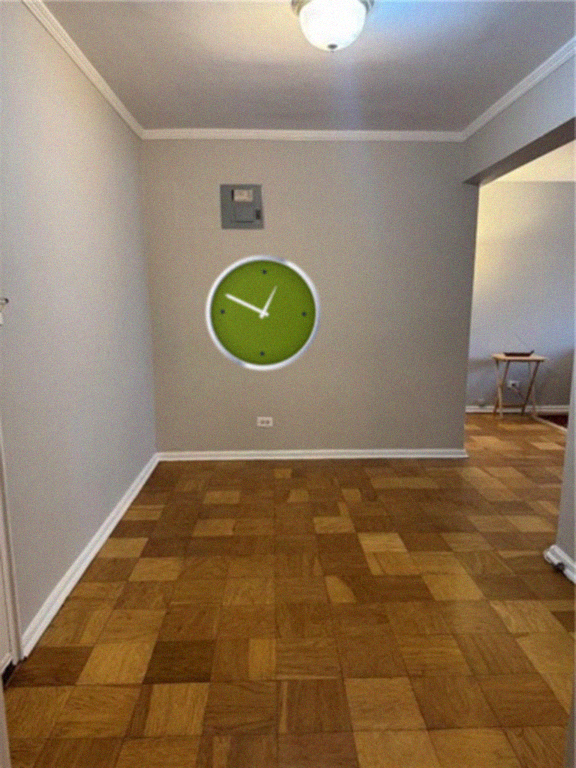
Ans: 12:49
